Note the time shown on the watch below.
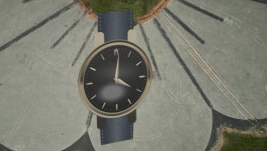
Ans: 4:01
